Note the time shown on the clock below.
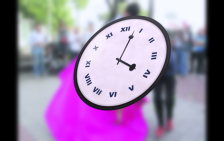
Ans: 4:03
